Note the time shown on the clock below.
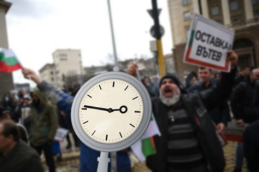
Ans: 2:46
